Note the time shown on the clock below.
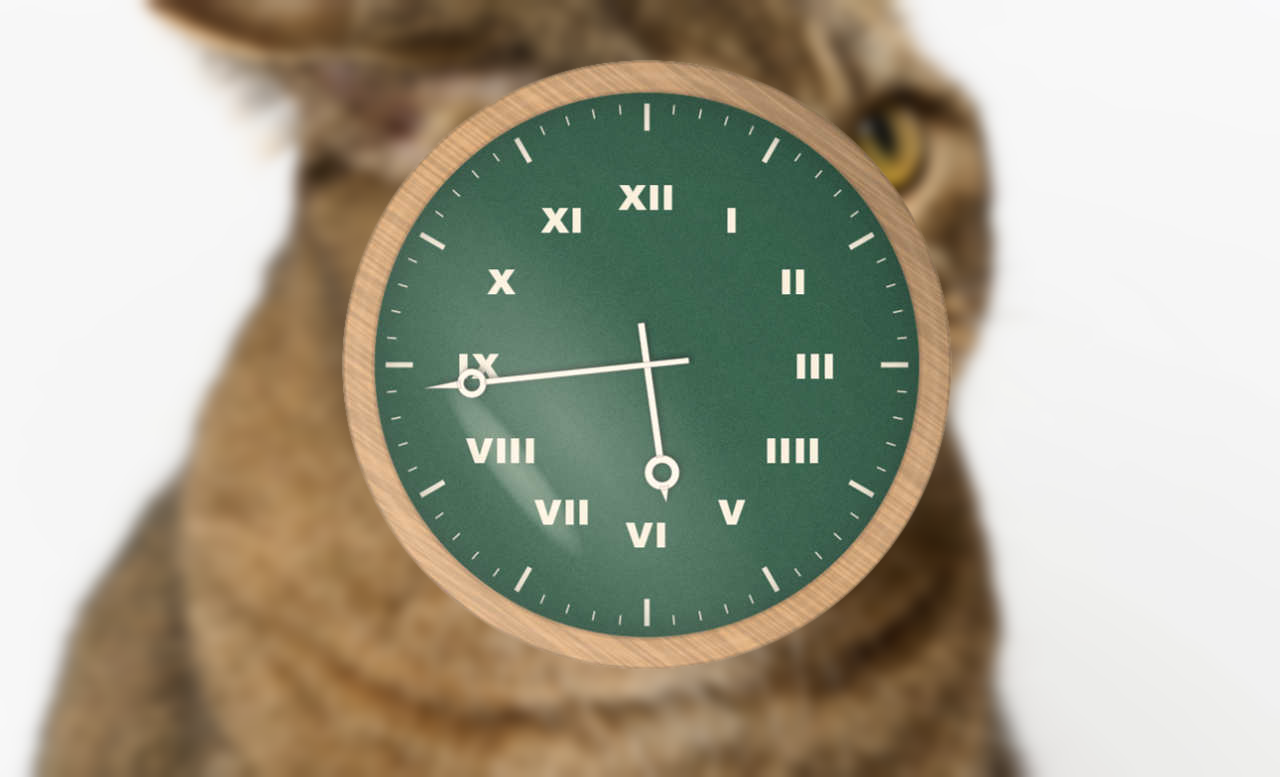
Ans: 5:44
